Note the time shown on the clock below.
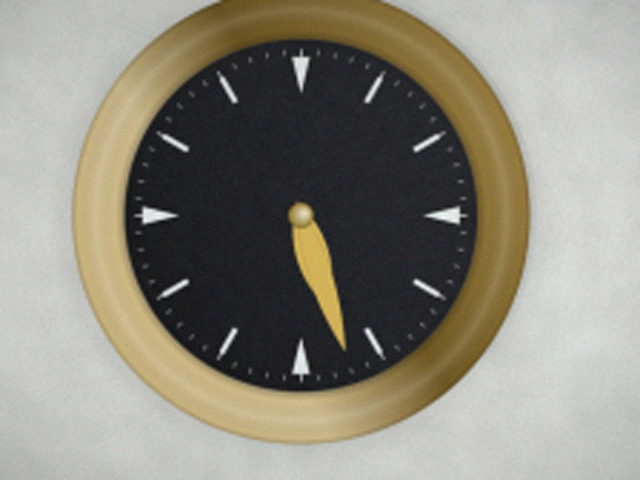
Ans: 5:27
